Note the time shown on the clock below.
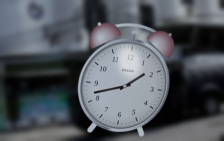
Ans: 1:42
